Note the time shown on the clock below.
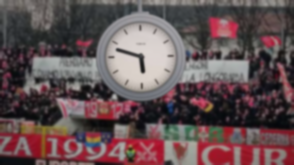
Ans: 5:48
